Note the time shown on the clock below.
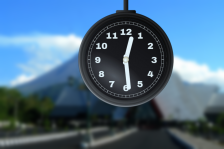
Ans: 12:29
